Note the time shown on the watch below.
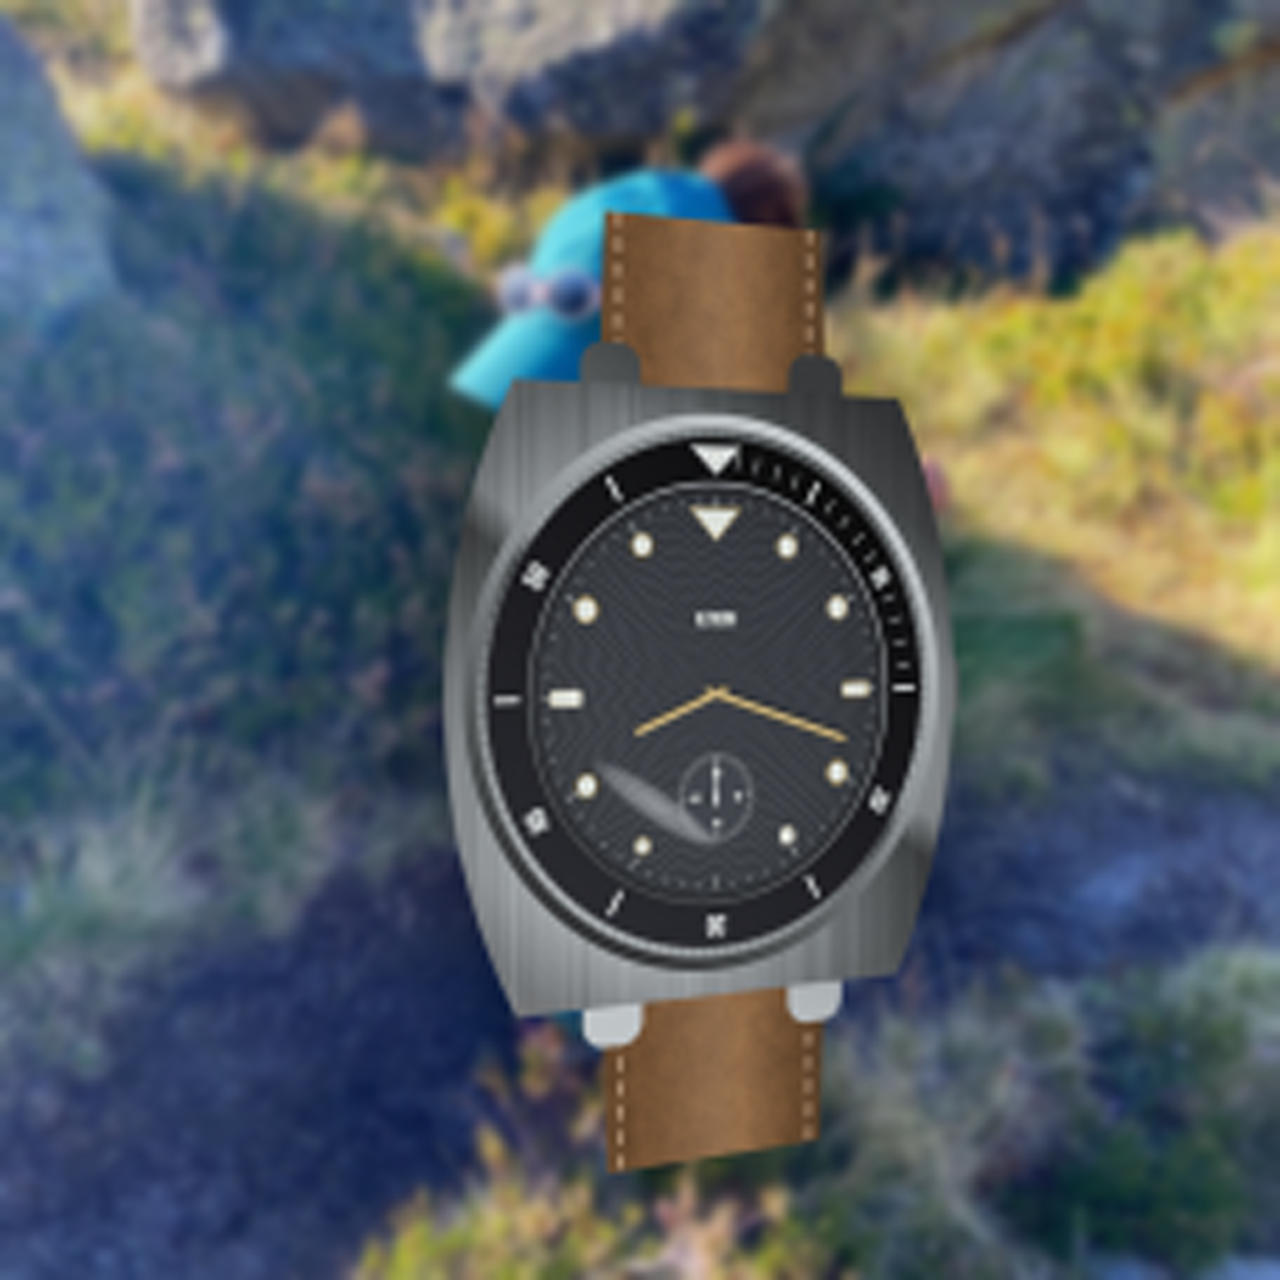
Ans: 8:18
